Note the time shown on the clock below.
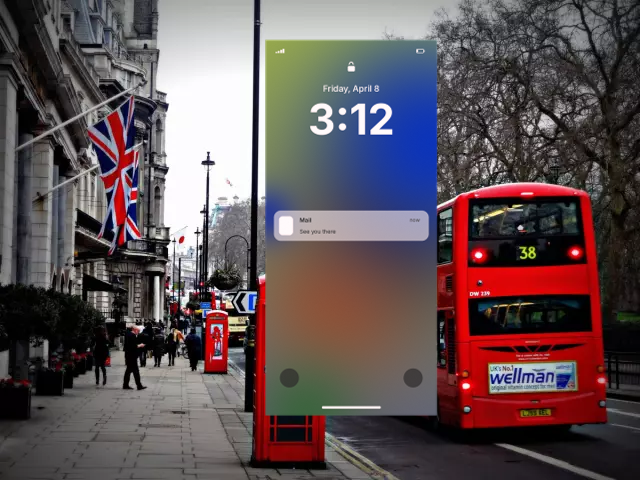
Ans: 3:12
